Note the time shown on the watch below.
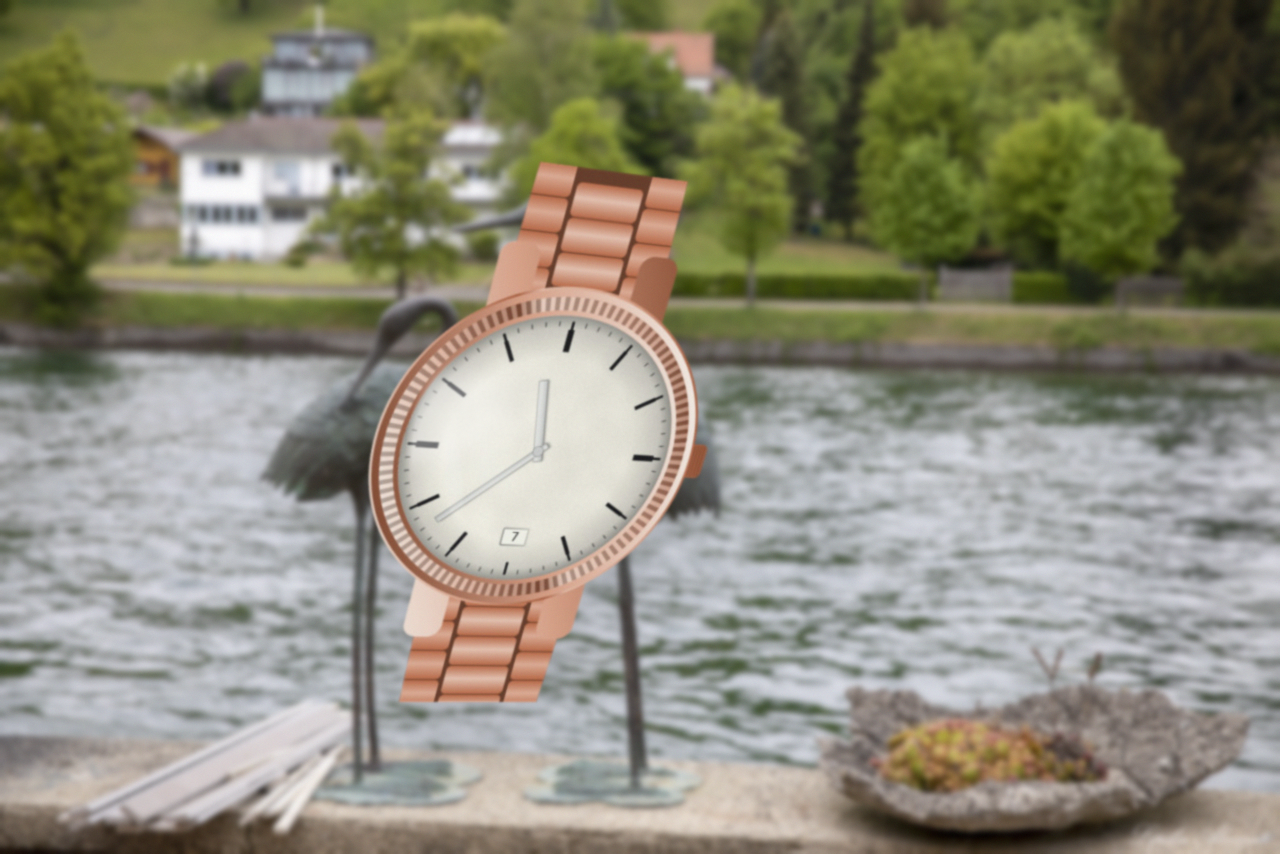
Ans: 11:38
